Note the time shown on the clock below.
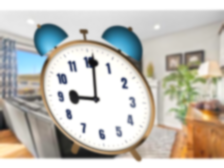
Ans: 9:01
